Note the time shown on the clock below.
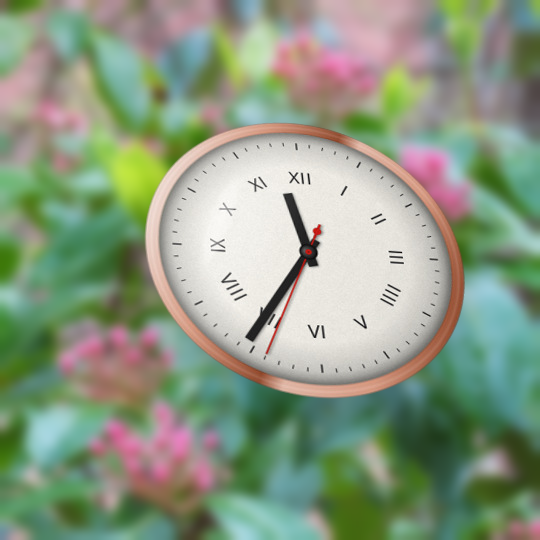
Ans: 11:35:34
